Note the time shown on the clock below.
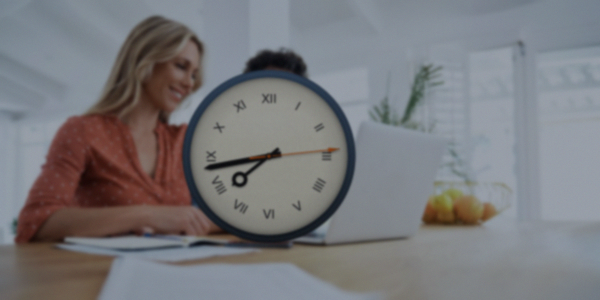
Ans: 7:43:14
